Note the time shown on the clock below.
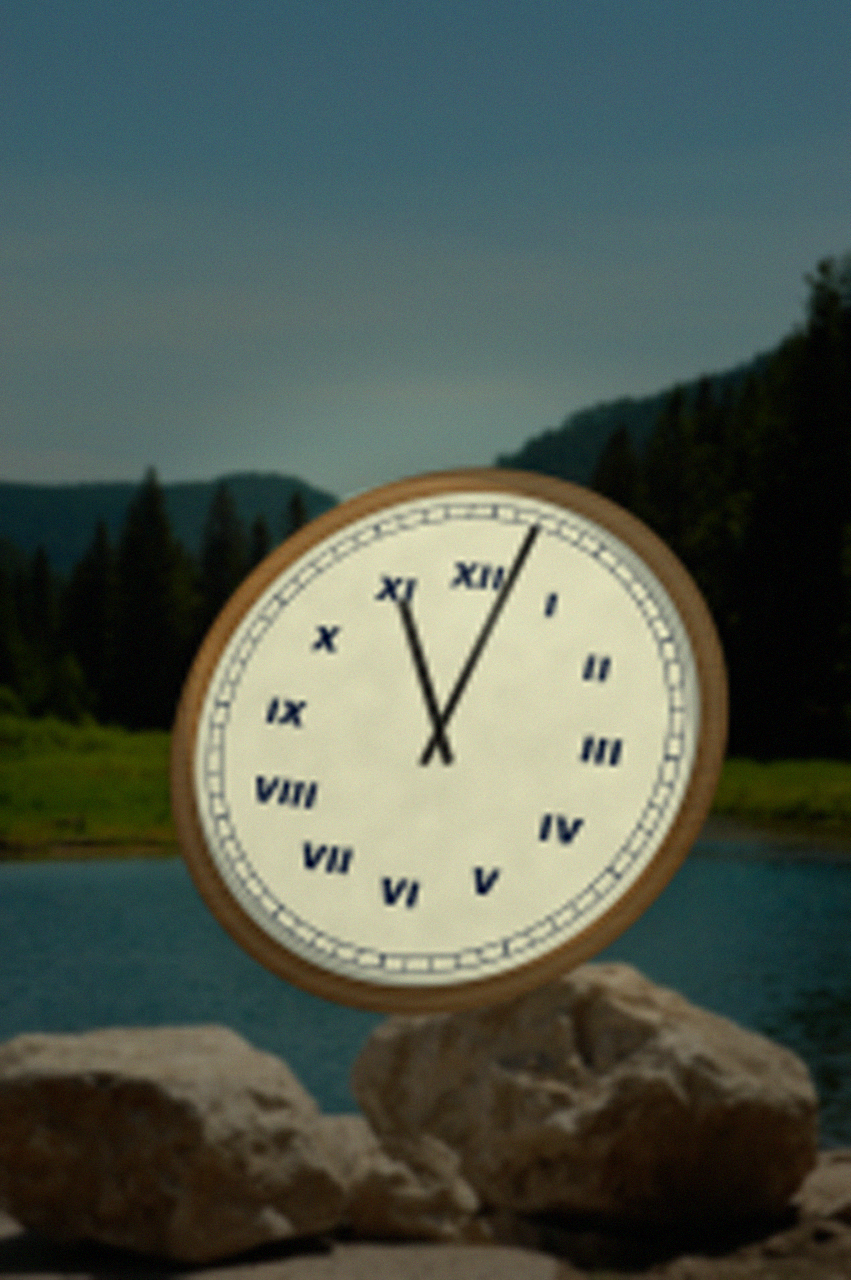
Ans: 11:02
